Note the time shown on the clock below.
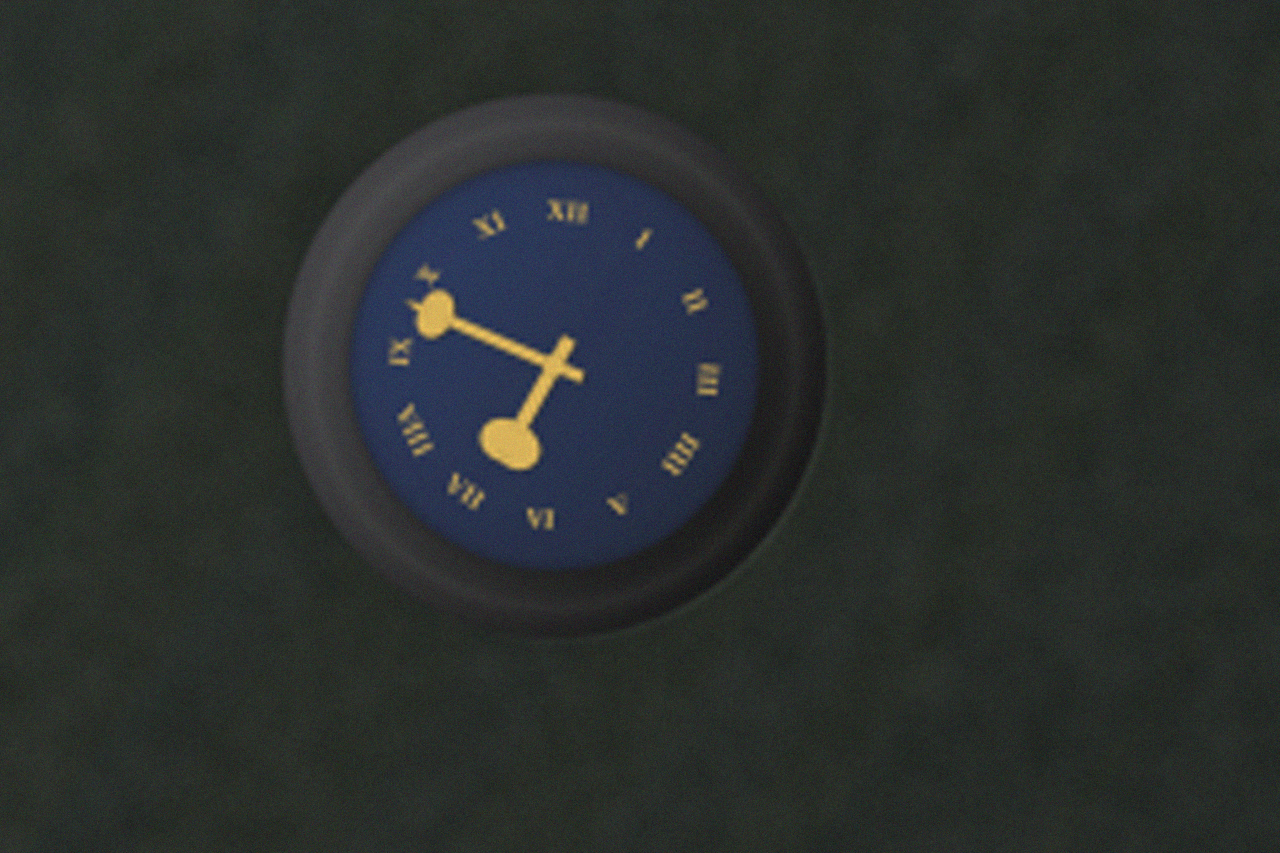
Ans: 6:48
